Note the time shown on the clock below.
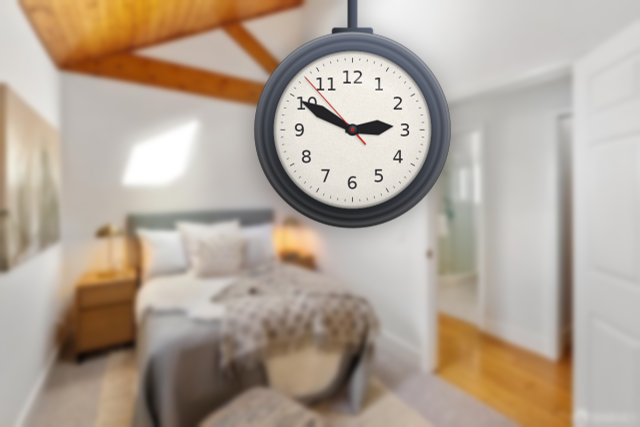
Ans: 2:49:53
